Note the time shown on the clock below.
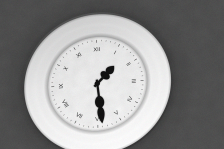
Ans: 1:29
